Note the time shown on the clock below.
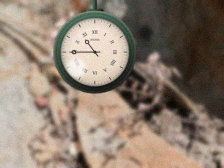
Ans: 10:45
